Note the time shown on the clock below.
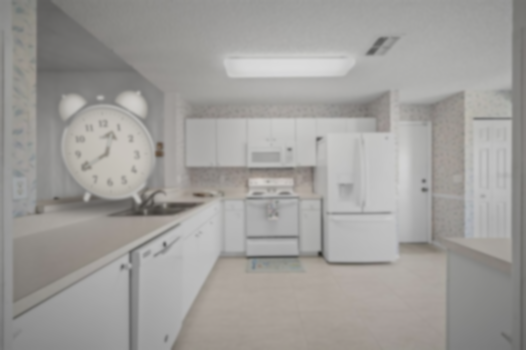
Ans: 12:40
